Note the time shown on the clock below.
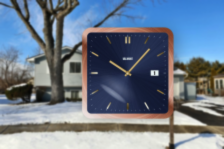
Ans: 10:07
